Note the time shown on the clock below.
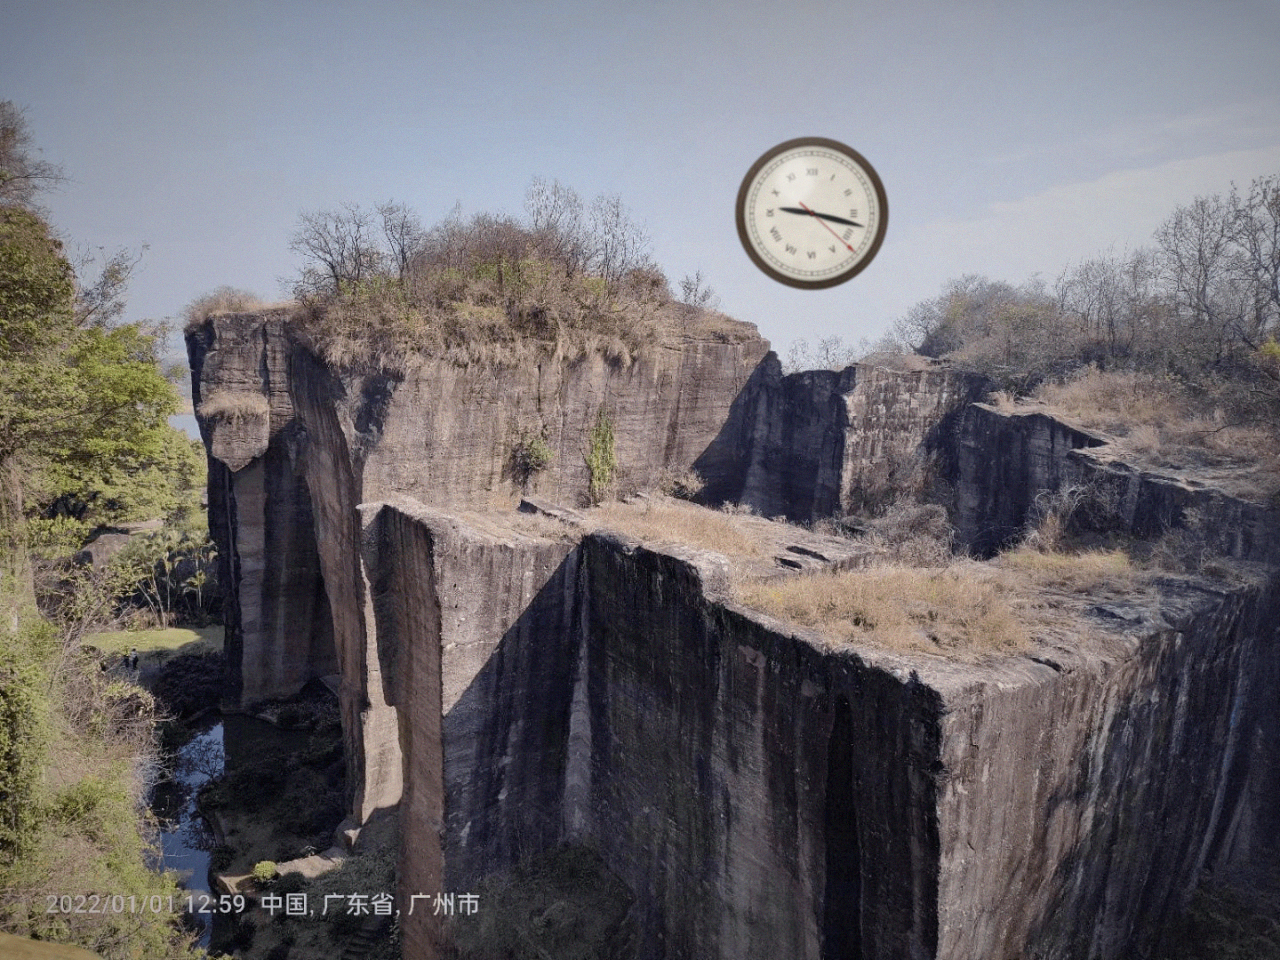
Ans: 9:17:22
